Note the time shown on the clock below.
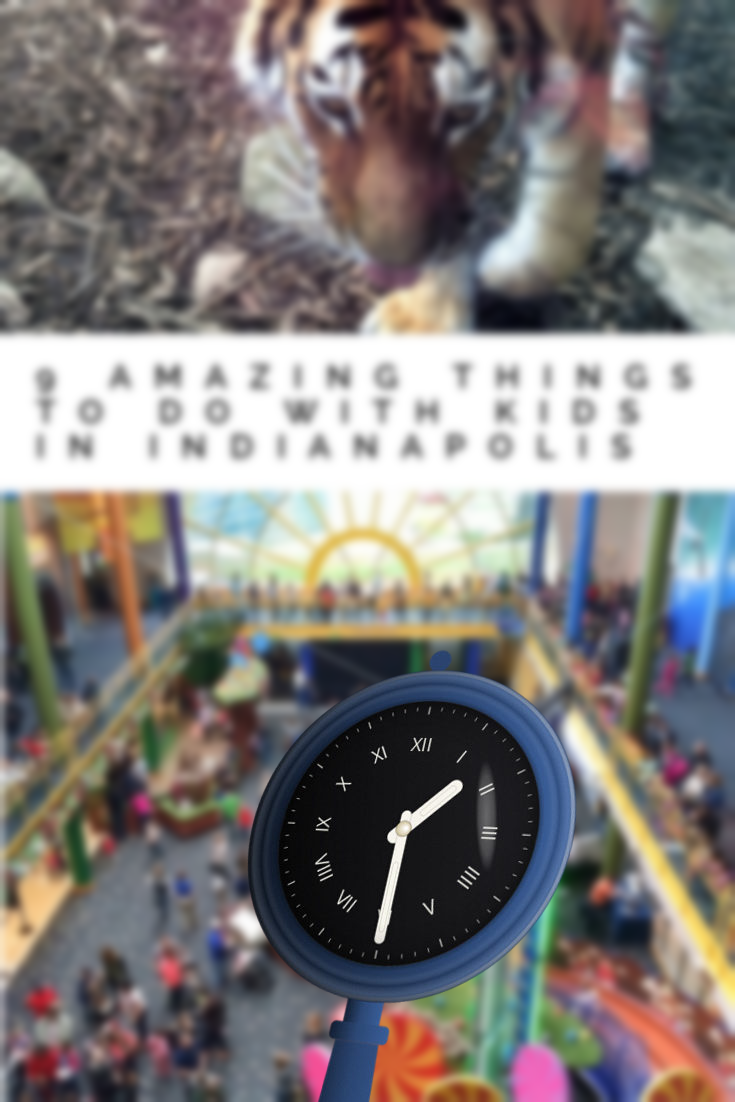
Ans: 1:30
